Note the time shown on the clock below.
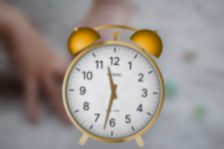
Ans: 11:32
